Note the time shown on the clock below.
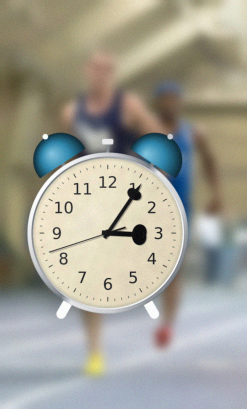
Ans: 3:05:42
